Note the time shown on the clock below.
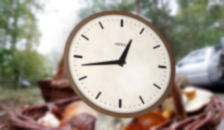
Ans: 12:43
